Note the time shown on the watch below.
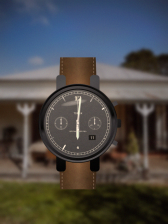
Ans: 6:01
